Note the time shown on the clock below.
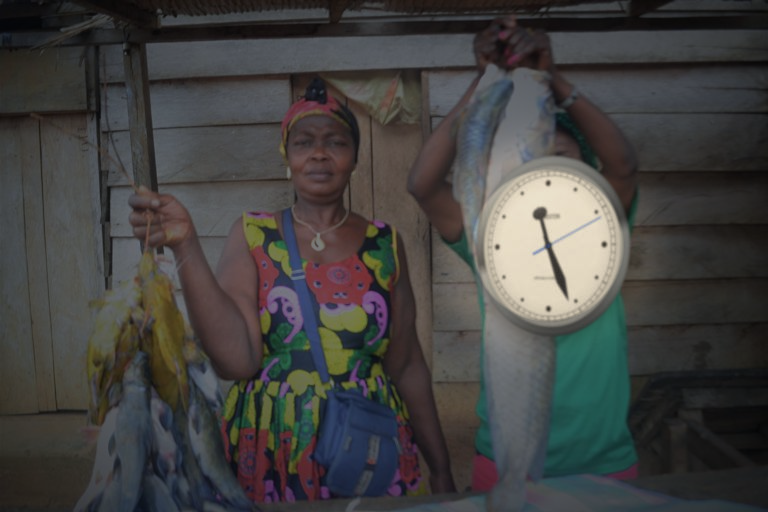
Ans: 11:26:11
